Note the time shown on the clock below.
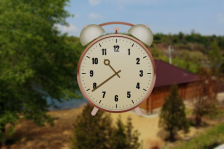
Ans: 10:39
